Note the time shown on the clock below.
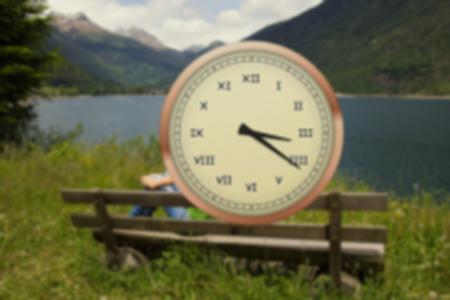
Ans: 3:21
